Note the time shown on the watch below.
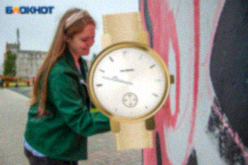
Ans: 9:48
